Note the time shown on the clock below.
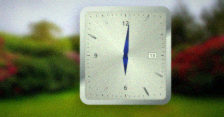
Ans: 6:01
